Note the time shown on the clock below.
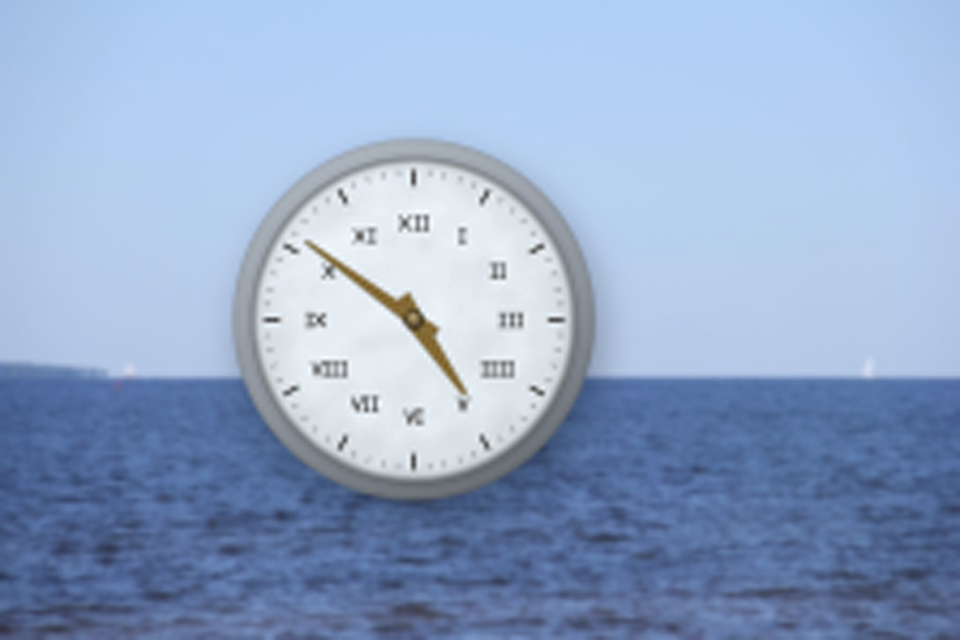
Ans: 4:51
